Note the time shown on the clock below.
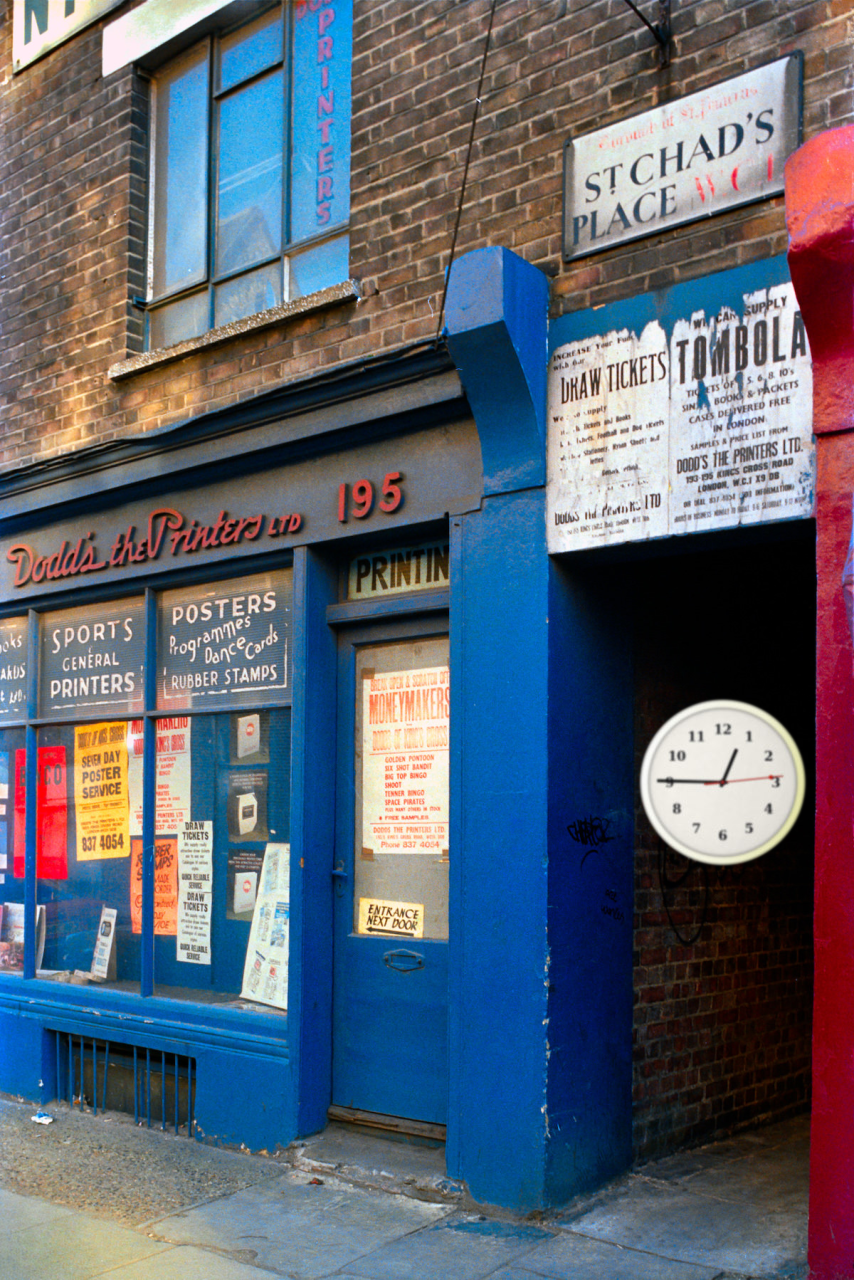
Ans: 12:45:14
